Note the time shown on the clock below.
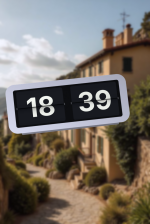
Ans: 18:39
